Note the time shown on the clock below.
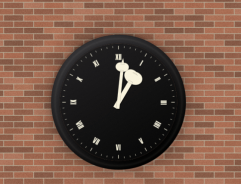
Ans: 1:01
